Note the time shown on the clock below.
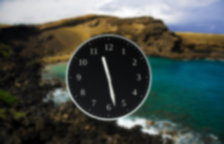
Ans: 11:28
